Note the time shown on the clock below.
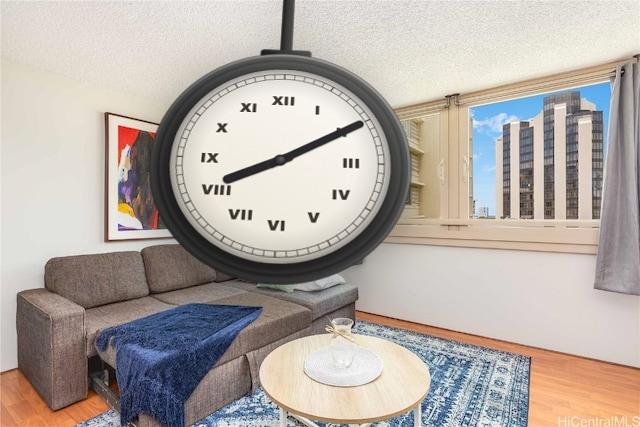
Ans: 8:10
